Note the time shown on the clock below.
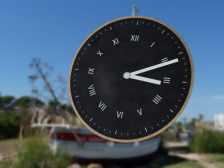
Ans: 3:11
